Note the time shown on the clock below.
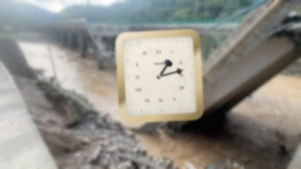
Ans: 1:13
